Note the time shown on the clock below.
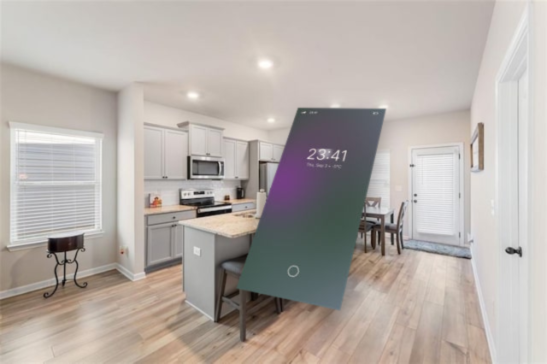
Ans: 23:41
